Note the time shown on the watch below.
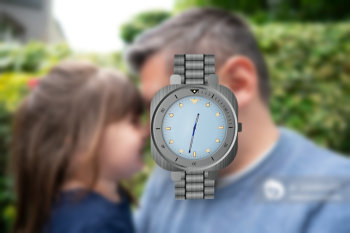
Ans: 12:32
